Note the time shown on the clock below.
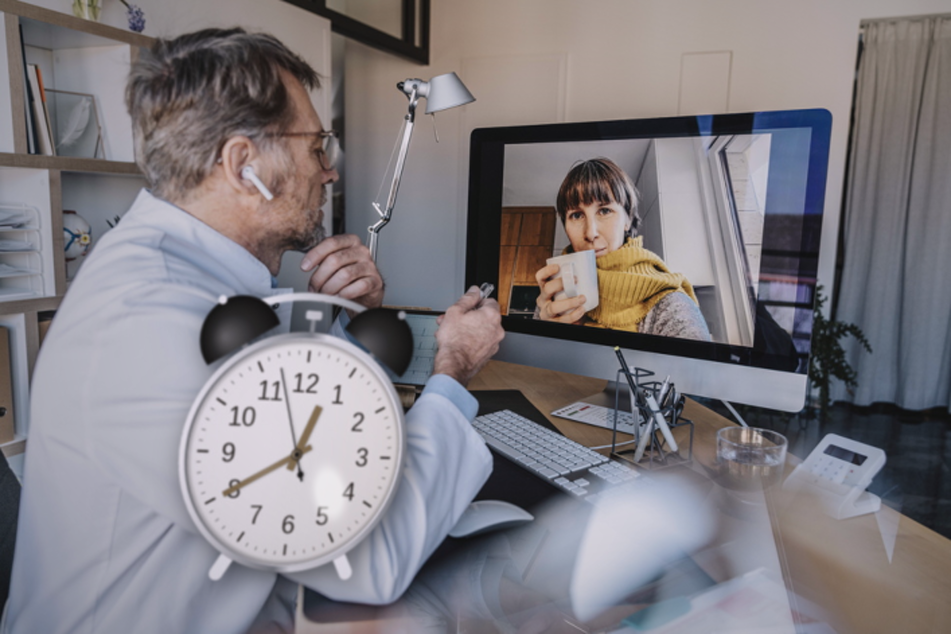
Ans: 12:39:57
